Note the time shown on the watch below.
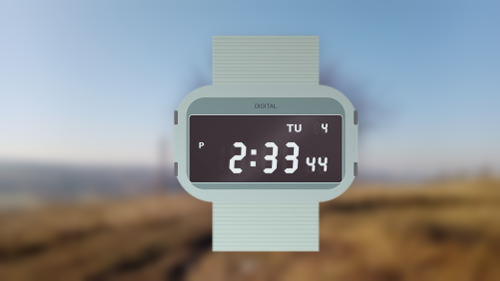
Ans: 2:33:44
